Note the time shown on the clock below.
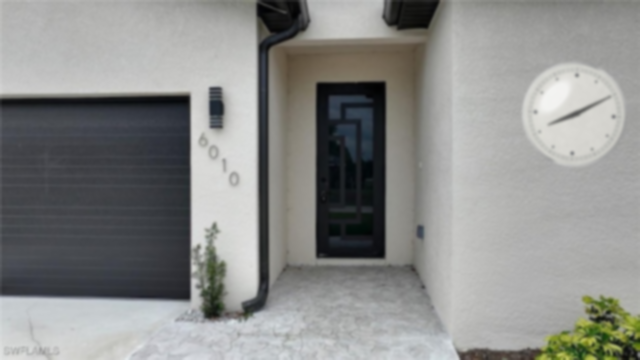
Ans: 8:10
